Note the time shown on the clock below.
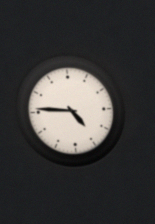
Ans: 4:46
